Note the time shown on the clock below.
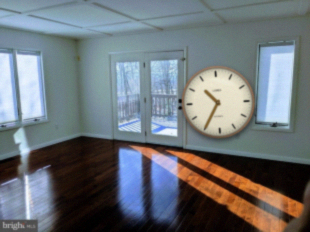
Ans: 10:35
